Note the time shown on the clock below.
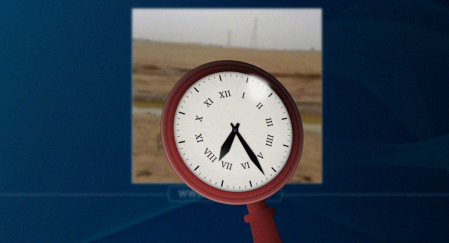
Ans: 7:27
